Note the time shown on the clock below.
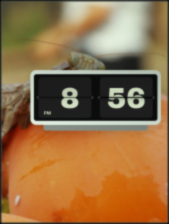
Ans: 8:56
